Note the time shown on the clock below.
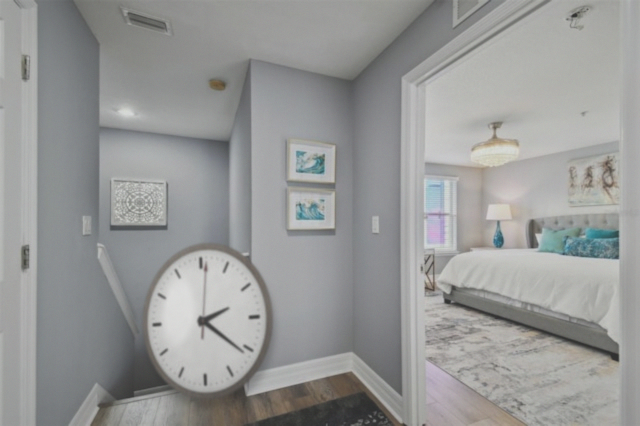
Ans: 2:21:01
